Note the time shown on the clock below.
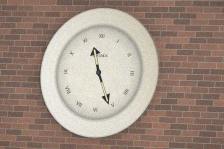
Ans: 11:26
